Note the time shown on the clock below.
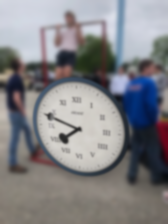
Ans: 7:48
